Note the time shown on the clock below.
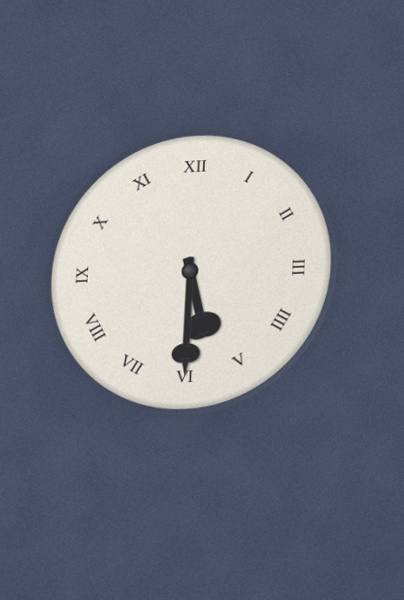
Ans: 5:30
